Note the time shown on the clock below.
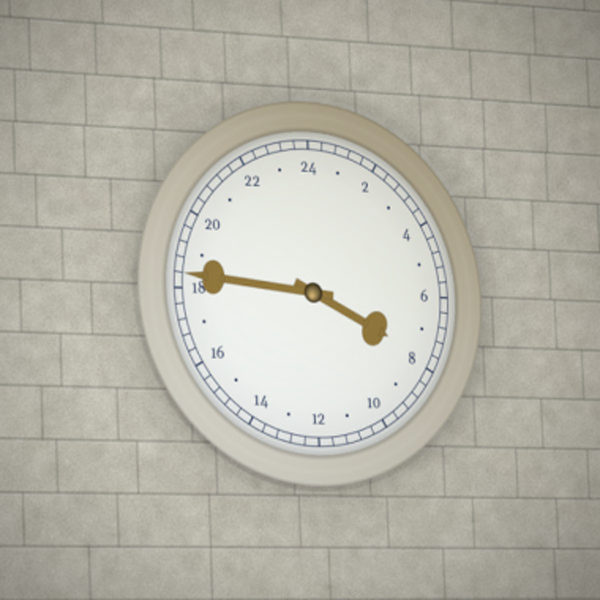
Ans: 7:46
